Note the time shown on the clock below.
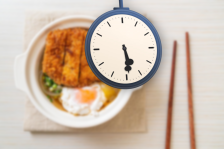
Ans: 5:29
